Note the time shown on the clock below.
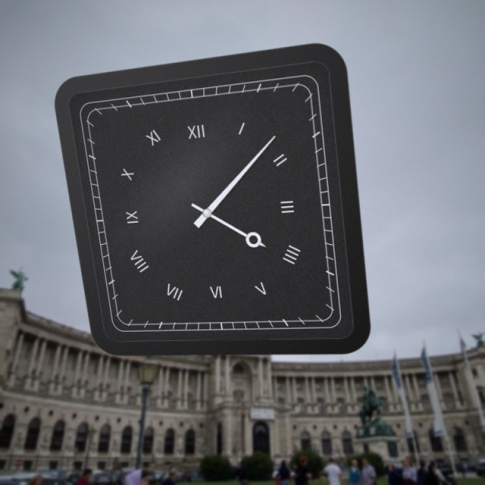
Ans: 4:08
